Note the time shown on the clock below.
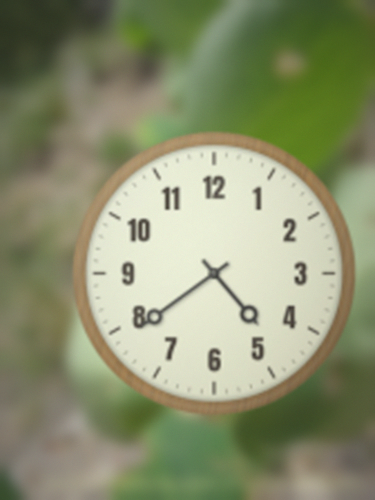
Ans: 4:39
